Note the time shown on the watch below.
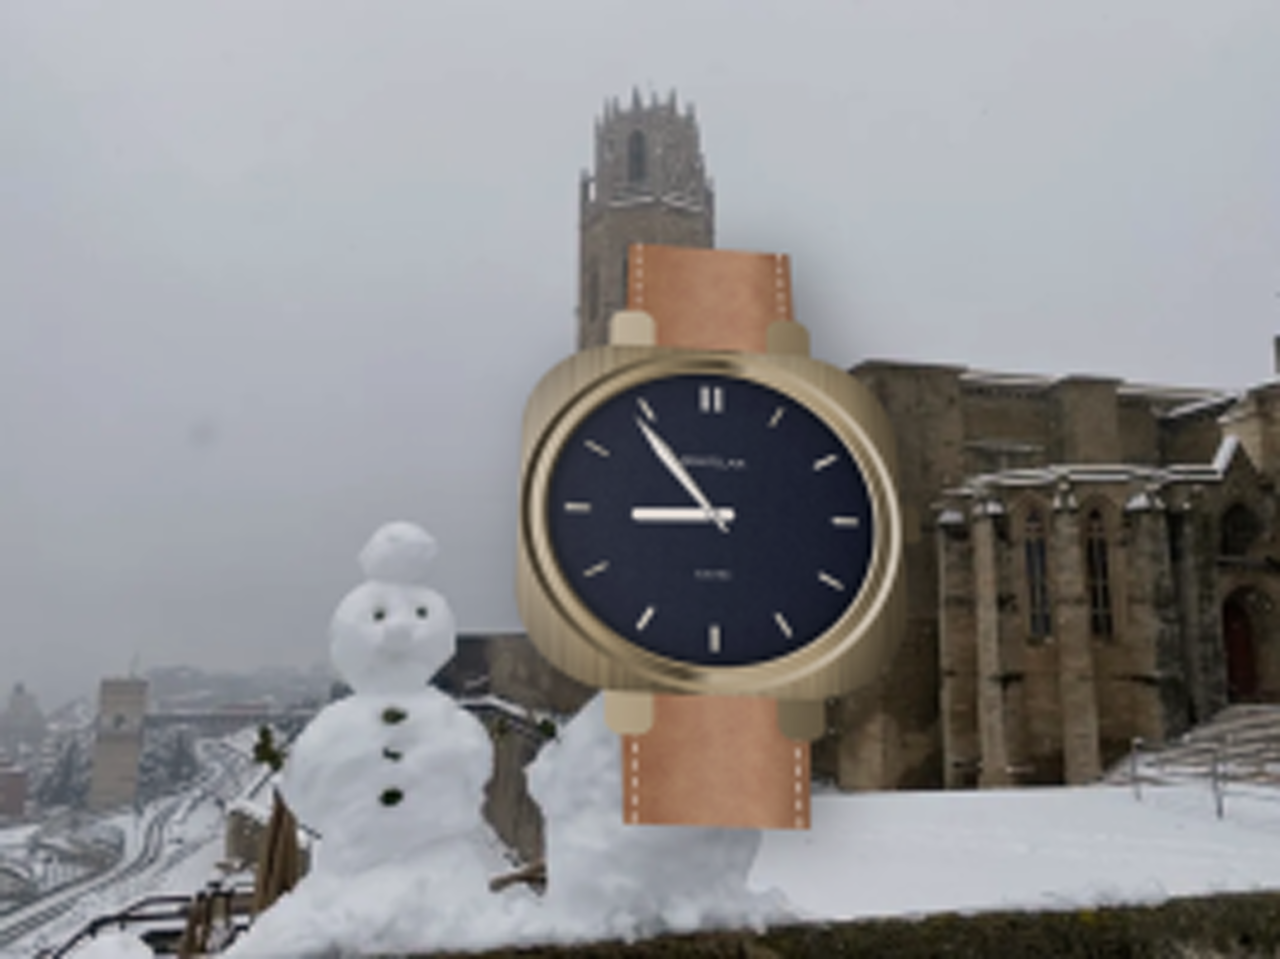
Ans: 8:54
